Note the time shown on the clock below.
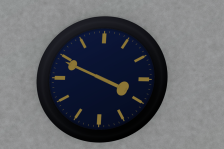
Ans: 3:49
